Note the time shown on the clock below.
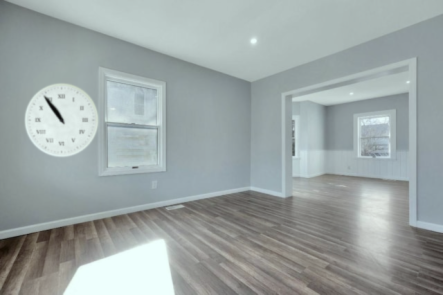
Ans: 10:54
